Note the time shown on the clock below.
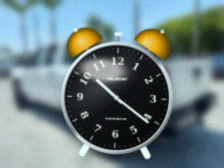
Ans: 10:21
